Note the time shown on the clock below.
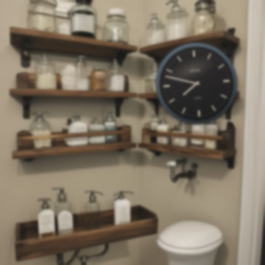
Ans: 7:48
